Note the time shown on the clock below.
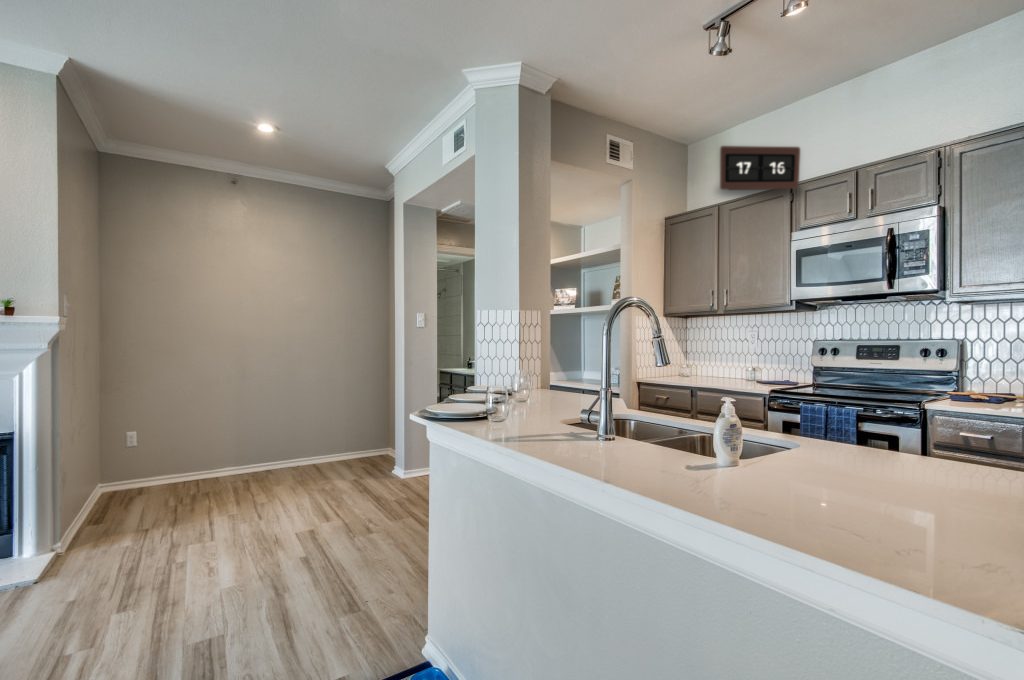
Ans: 17:16
